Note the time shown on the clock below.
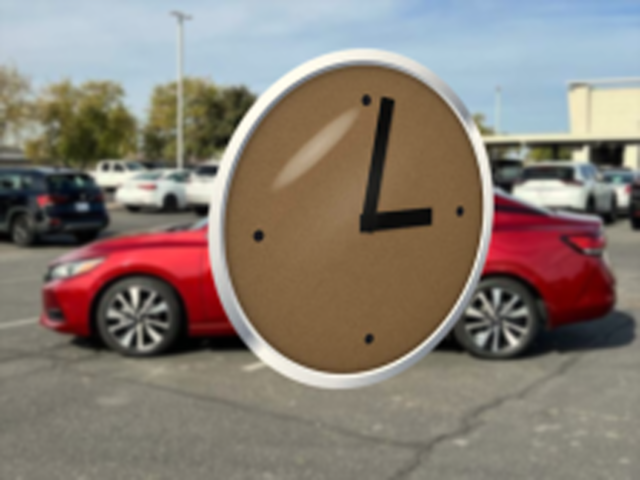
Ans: 3:02
